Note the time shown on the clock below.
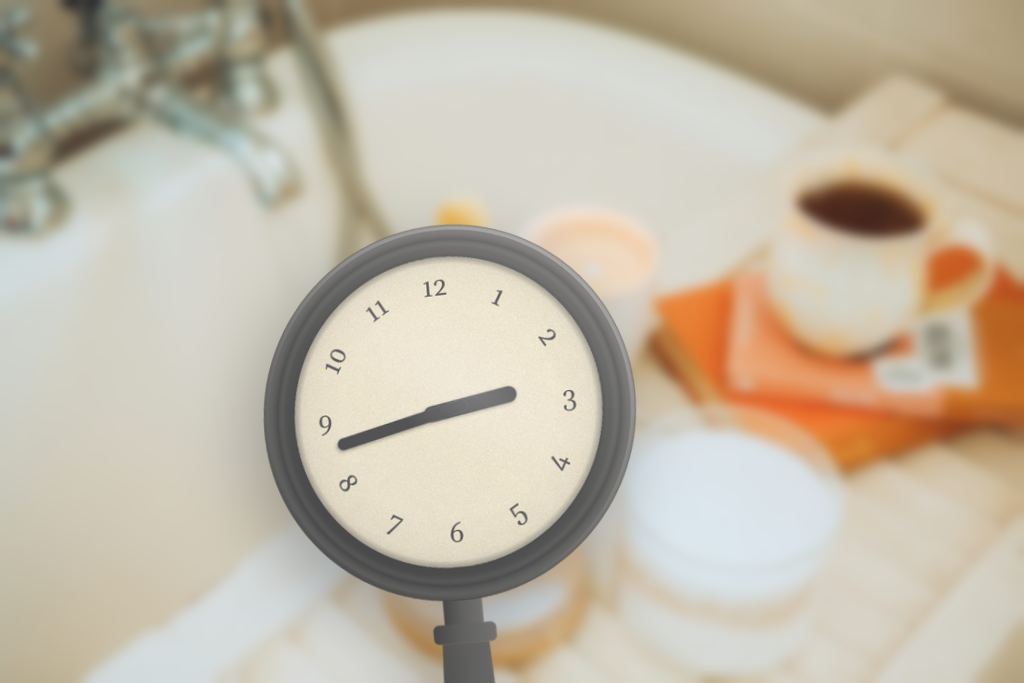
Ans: 2:43
